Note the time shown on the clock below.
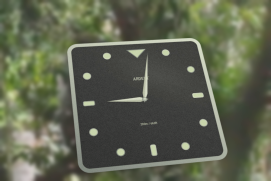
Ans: 9:02
